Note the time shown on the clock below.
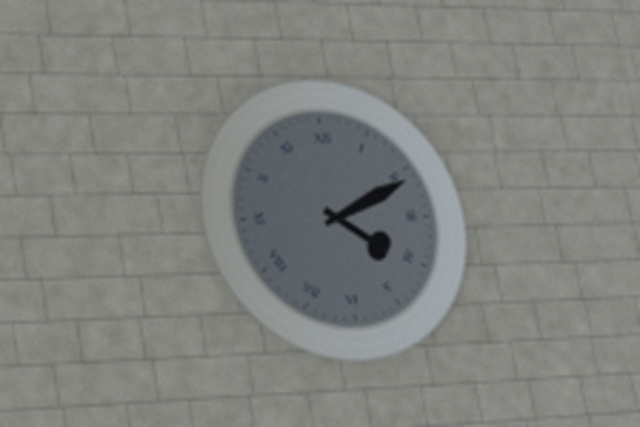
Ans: 4:11
